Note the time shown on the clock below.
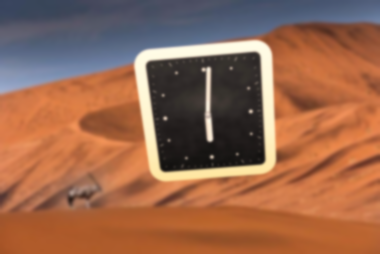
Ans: 6:01
